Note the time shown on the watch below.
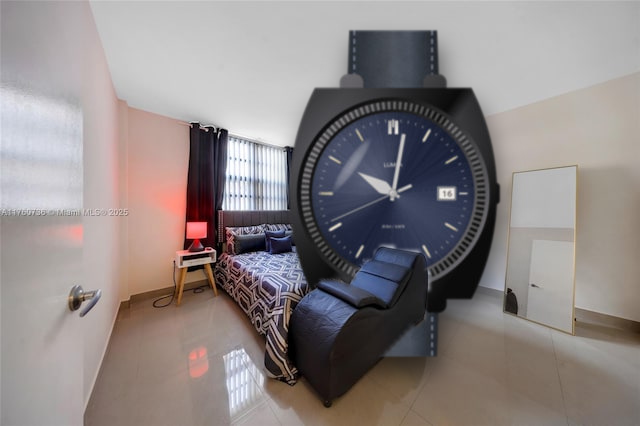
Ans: 10:01:41
